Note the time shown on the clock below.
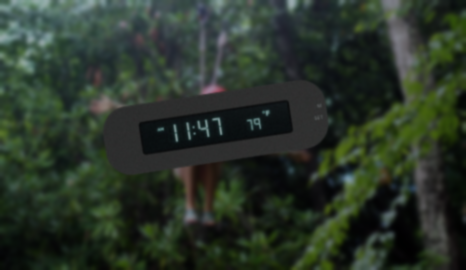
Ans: 11:47
